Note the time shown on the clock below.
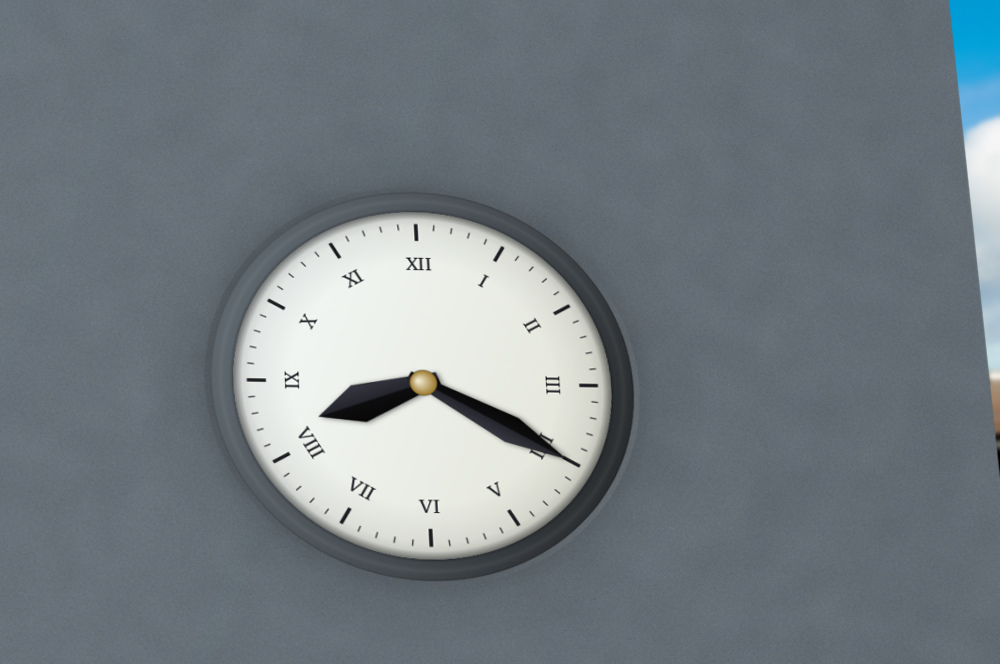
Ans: 8:20
